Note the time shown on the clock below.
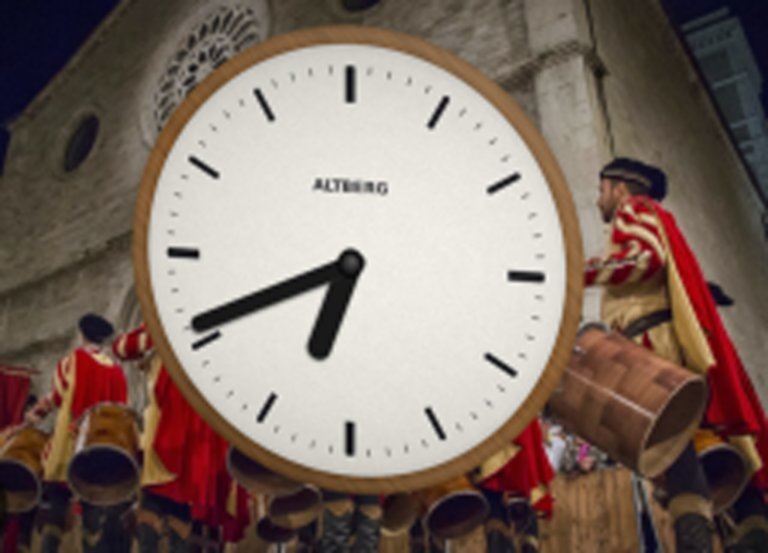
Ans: 6:41
